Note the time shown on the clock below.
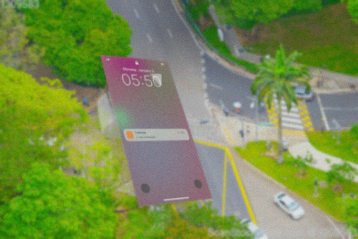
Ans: 5:50
